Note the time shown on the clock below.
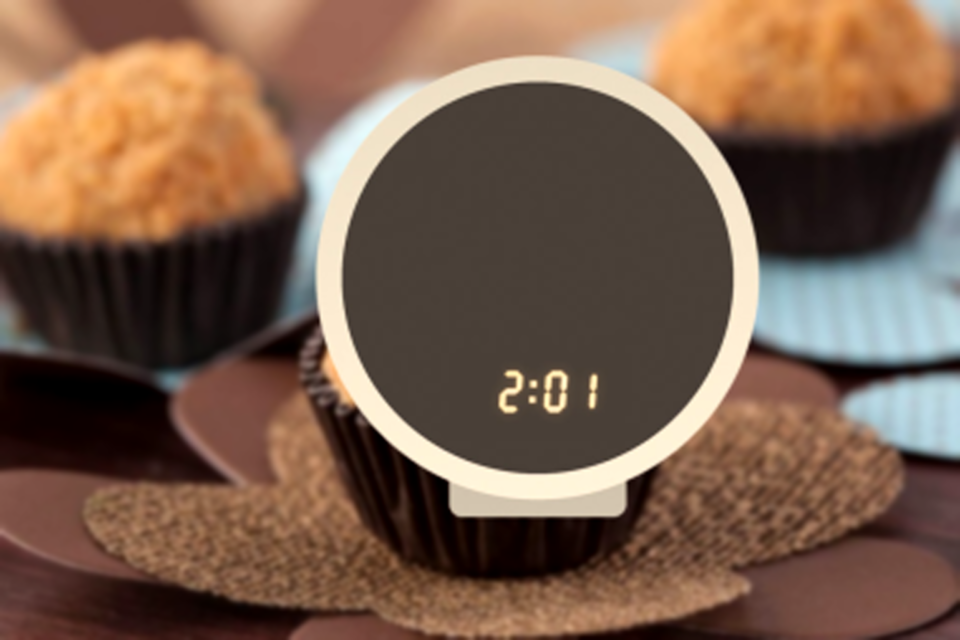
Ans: 2:01
